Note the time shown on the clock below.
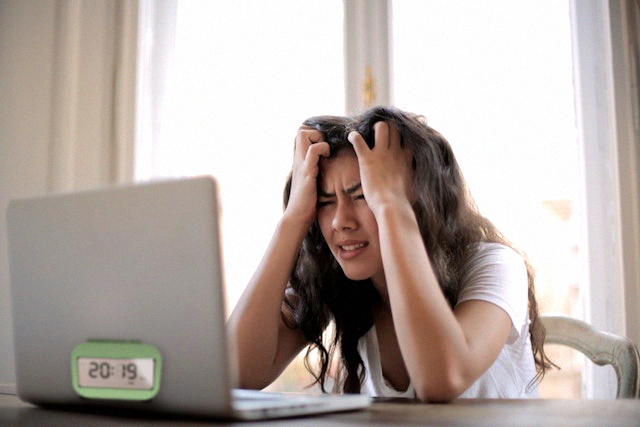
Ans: 20:19
